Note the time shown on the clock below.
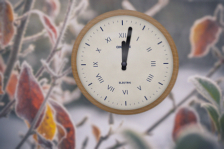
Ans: 12:02
